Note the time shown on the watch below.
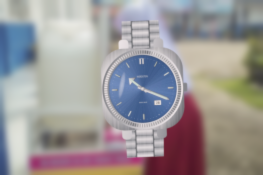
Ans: 10:19
